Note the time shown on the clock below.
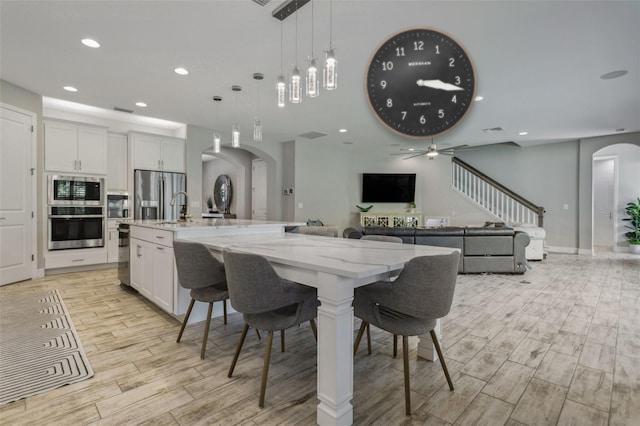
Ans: 3:17
